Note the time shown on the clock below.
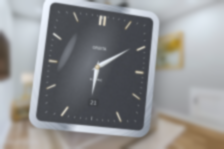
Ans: 6:09
